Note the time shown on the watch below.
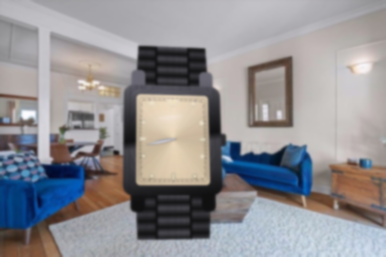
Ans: 8:43
